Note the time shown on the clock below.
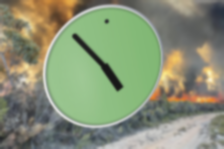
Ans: 4:53
